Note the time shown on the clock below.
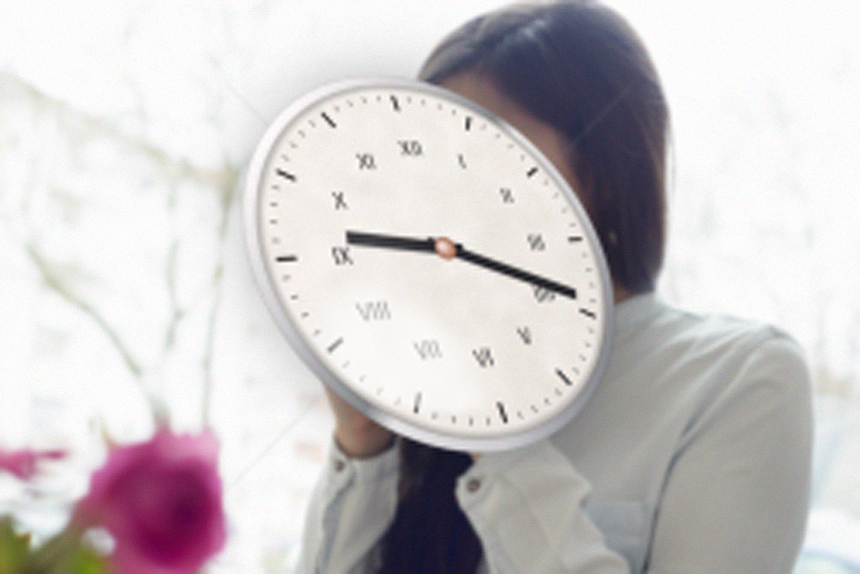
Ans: 9:19
